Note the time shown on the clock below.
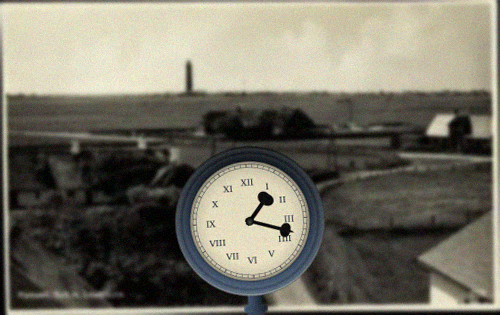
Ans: 1:18
